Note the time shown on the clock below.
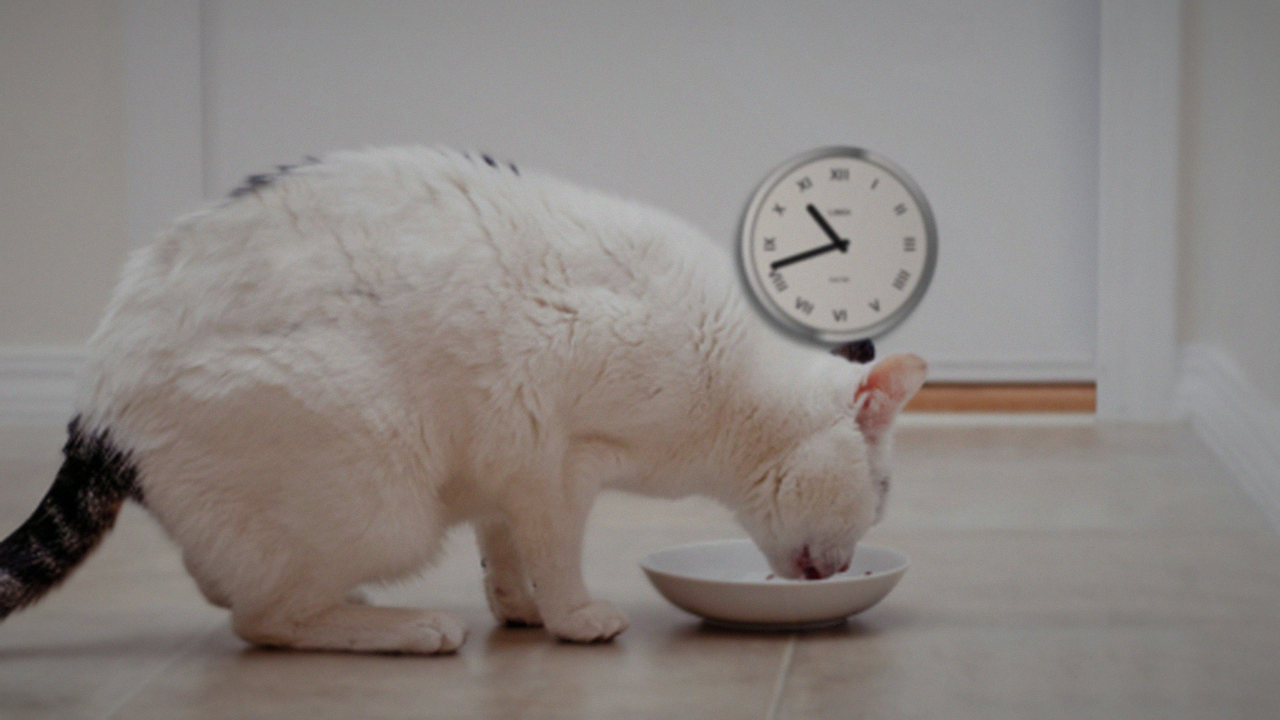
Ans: 10:42
